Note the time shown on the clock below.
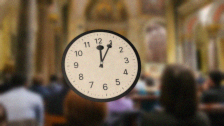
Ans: 12:05
